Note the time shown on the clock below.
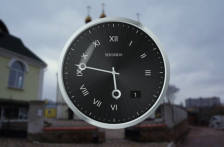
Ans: 5:47
